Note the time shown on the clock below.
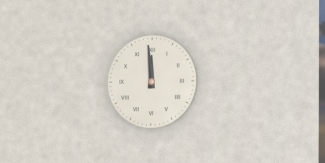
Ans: 11:59
